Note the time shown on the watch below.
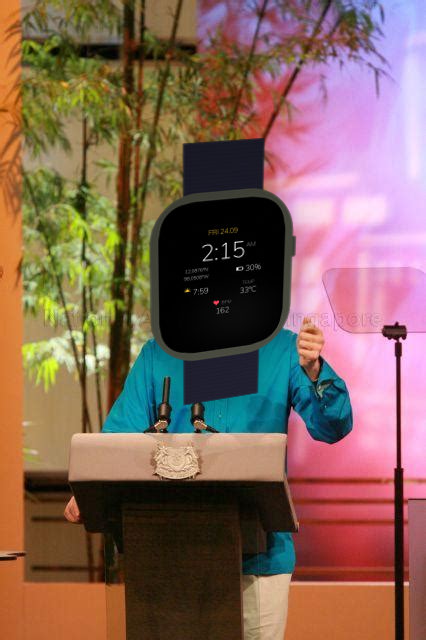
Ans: 2:15
